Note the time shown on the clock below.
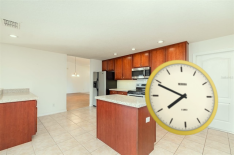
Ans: 7:49
